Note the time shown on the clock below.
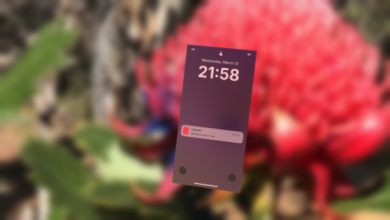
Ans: 21:58
